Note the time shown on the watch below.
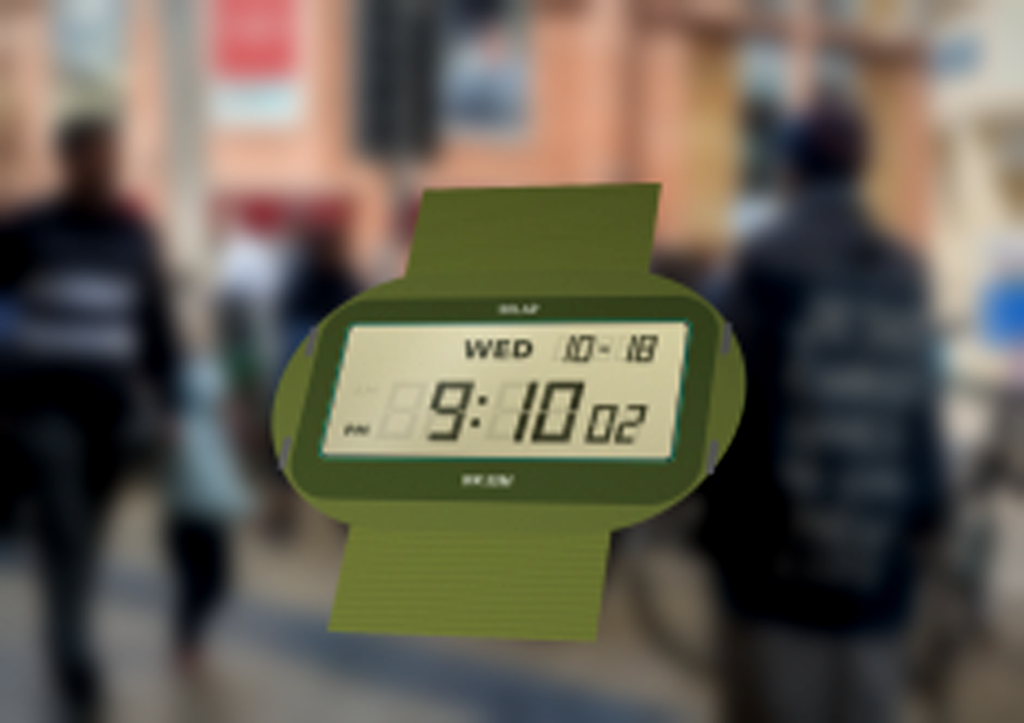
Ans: 9:10:02
